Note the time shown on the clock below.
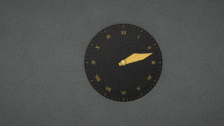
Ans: 2:12
